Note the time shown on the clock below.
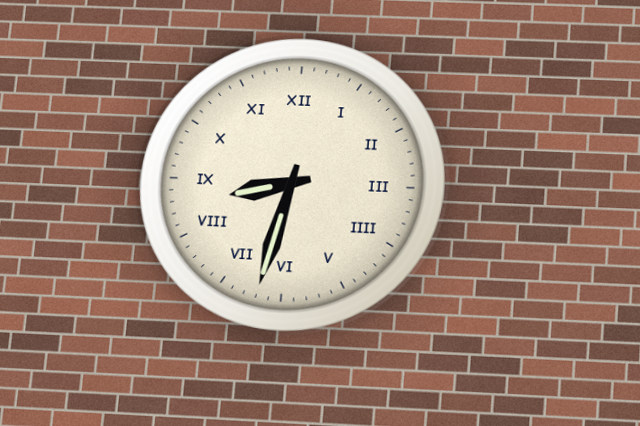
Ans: 8:32
